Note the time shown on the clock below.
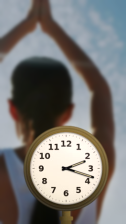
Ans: 2:18
